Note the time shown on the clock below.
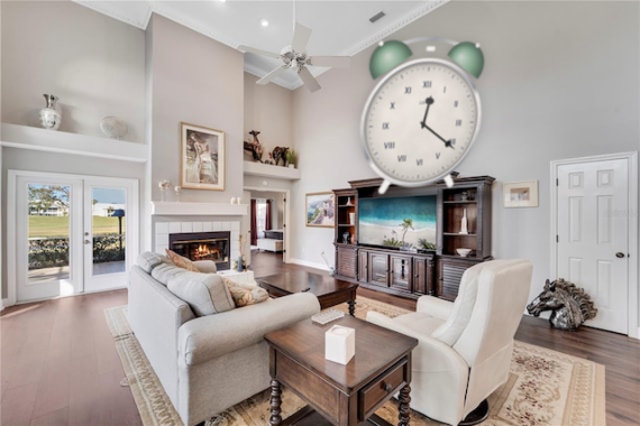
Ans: 12:21
